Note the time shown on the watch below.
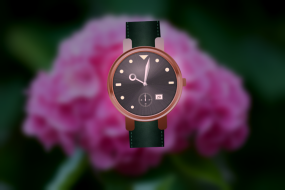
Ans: 10:02
